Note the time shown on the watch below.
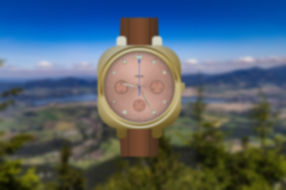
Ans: 9:25
